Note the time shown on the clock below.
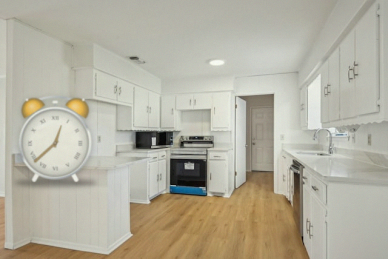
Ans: 12:38
